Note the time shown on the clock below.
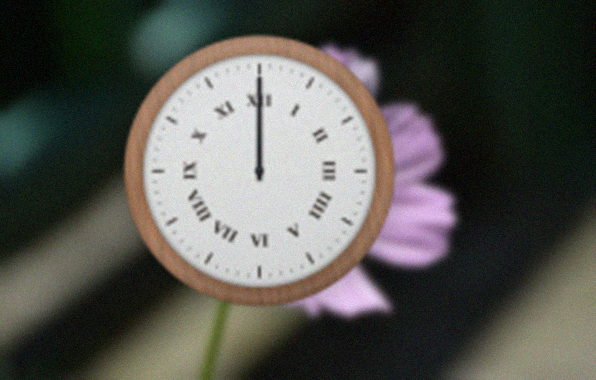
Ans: 12:00
